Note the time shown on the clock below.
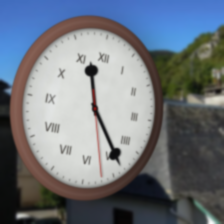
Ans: 11:23:27
